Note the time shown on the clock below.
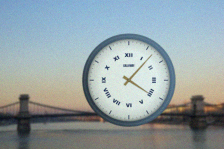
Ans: 4:07
